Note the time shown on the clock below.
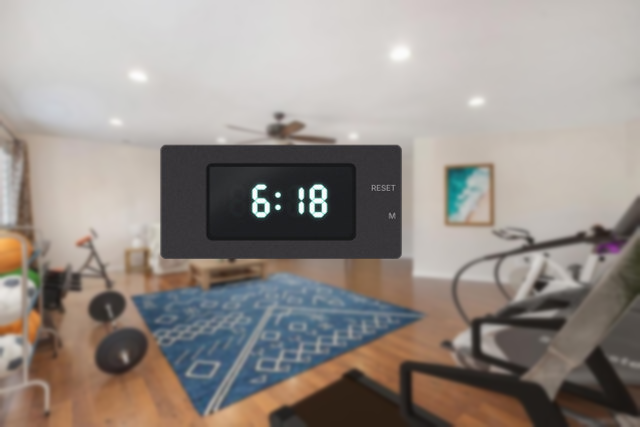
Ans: 6:18
